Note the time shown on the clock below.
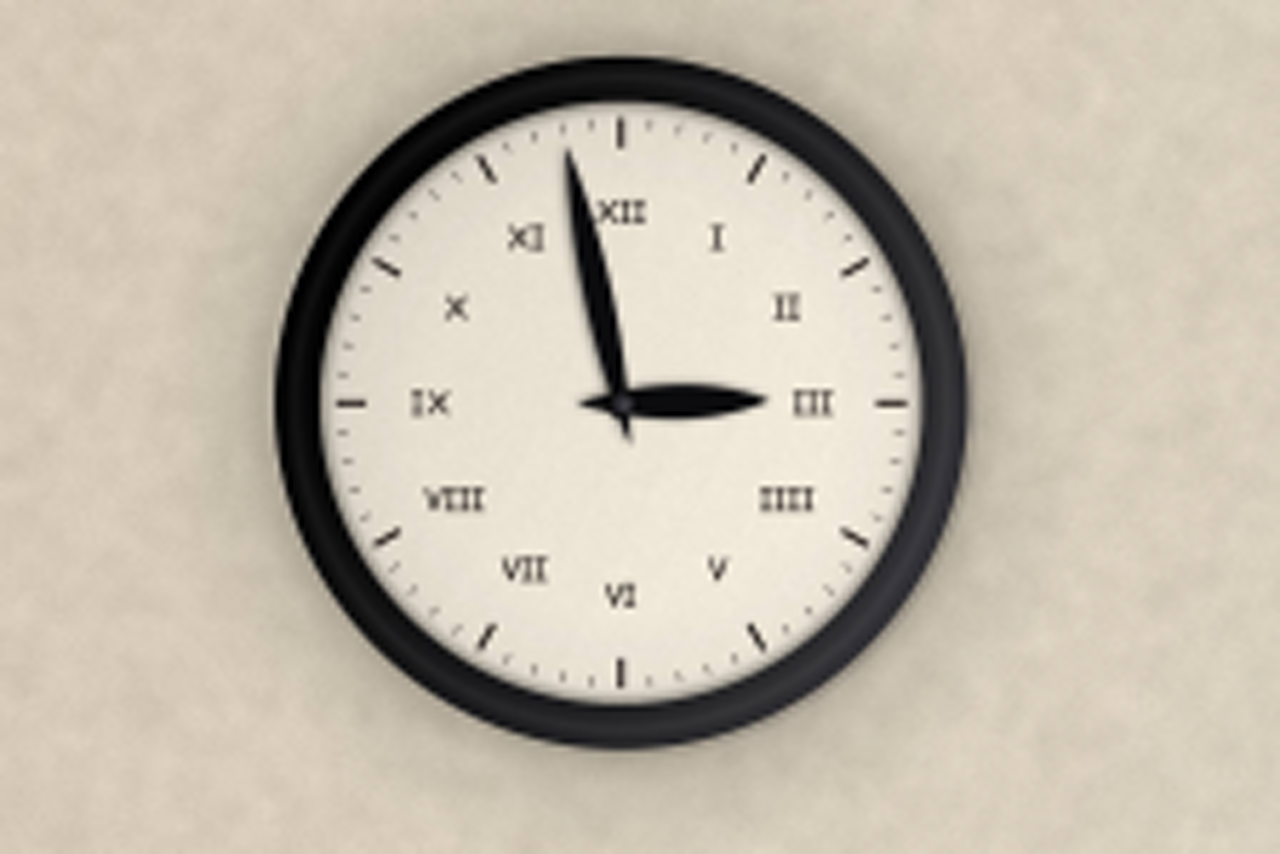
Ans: 2:58
